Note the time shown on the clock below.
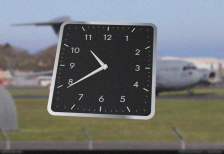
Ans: 10:39
